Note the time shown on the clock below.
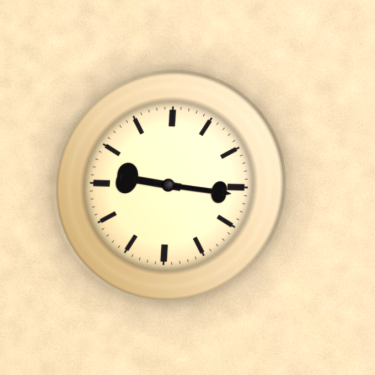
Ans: 9:16
